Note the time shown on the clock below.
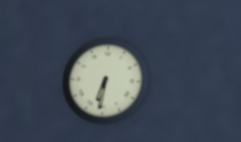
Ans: 6:31
